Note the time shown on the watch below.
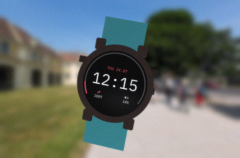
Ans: 12:15
